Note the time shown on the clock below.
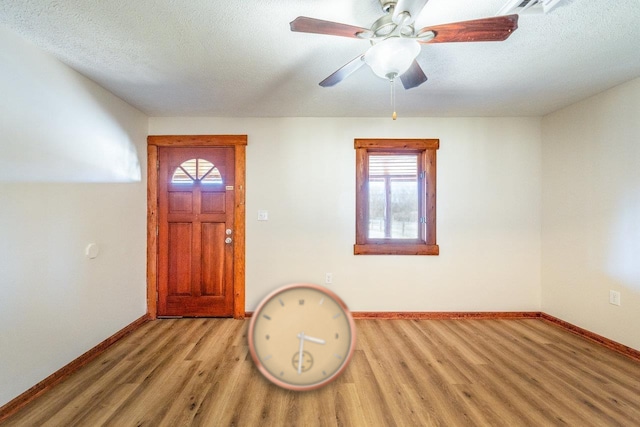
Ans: 3:31
